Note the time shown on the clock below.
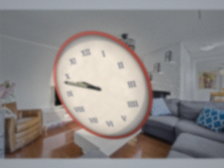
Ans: 9:48
